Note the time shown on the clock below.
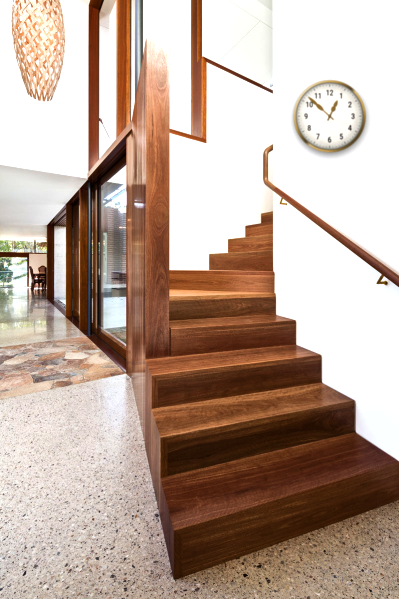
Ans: 12:52
